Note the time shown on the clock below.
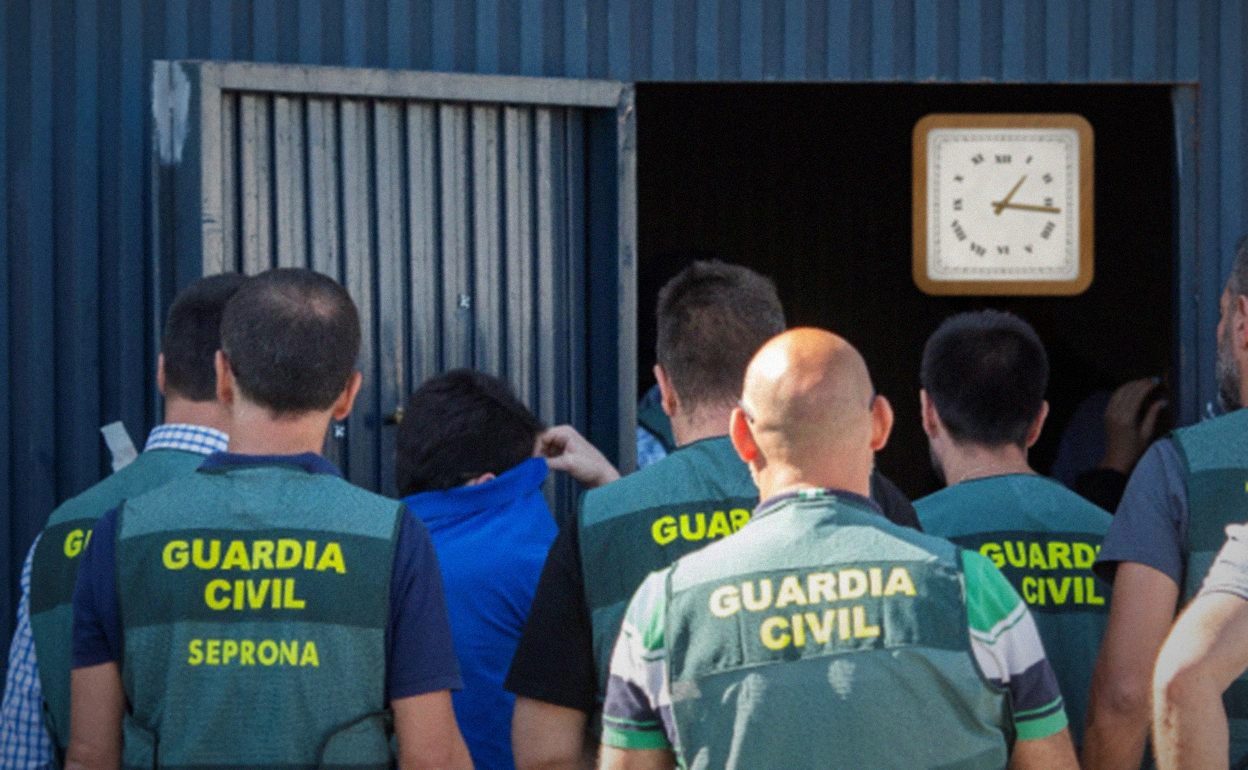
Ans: 1:16
